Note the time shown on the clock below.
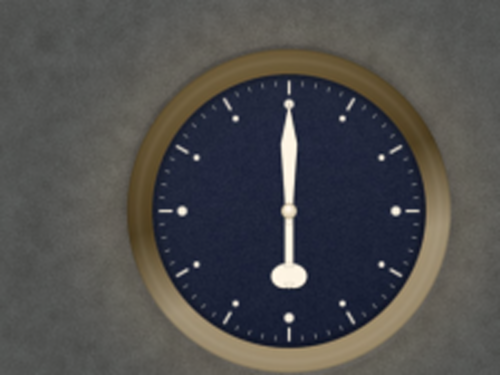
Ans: 6:00
